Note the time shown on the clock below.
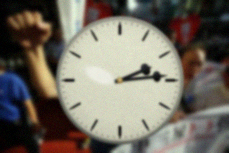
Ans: 2:14
